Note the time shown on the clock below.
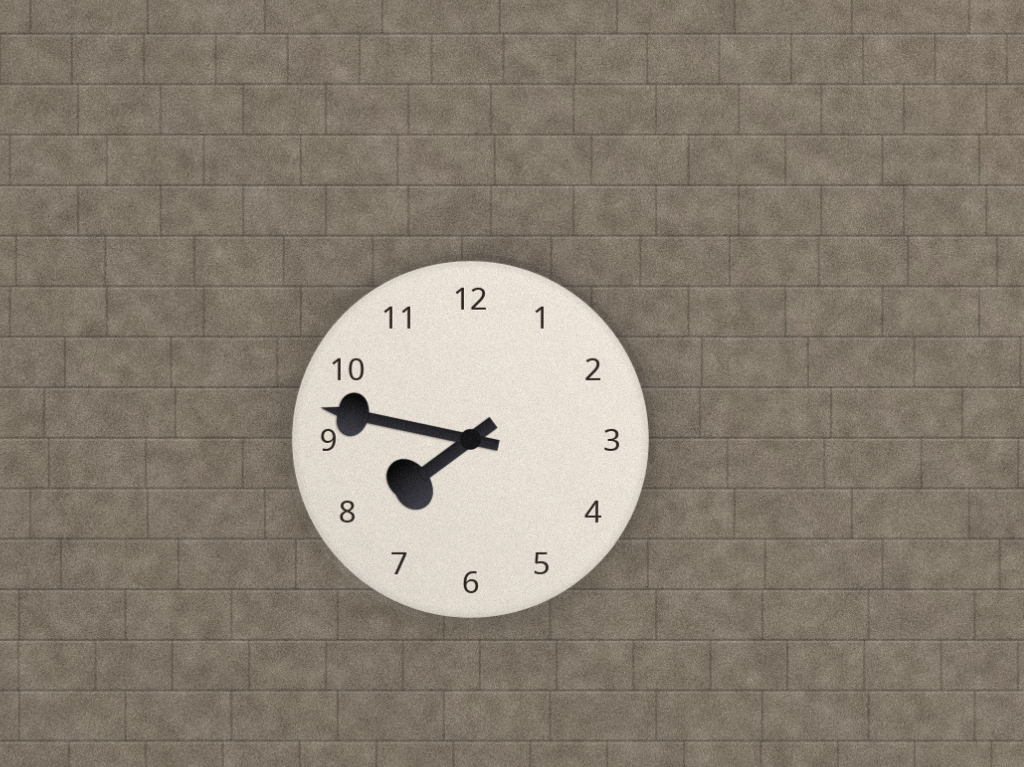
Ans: 7:47
